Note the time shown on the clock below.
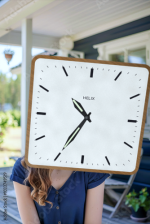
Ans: 10:35
